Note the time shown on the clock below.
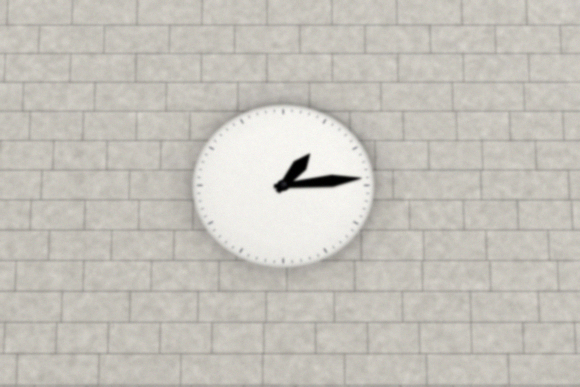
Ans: 1:14
